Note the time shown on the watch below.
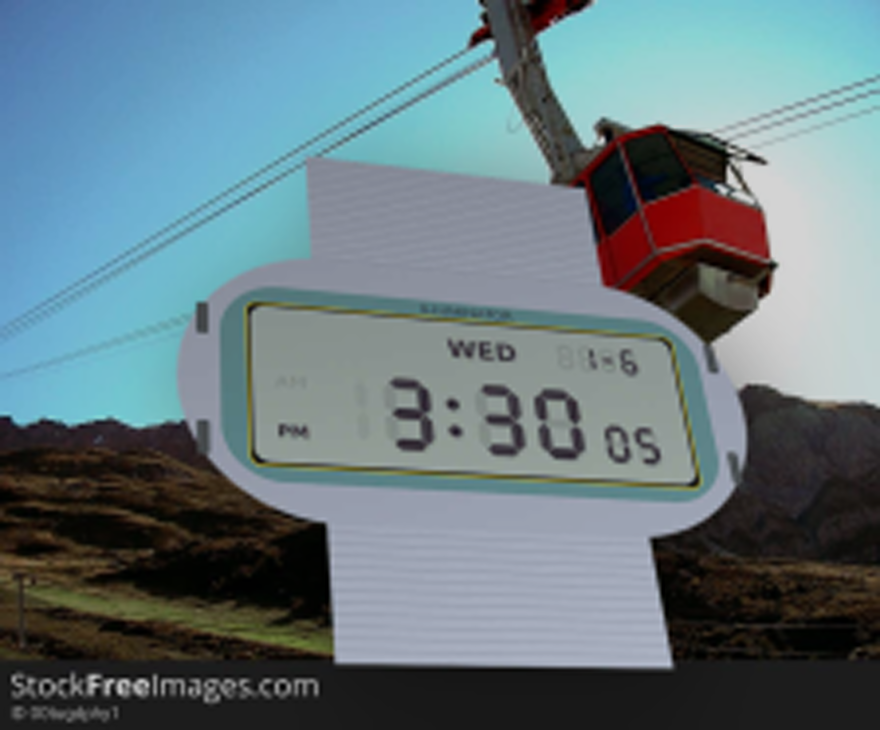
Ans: 3:30:05
